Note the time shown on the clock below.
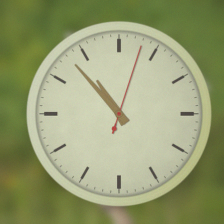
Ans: 10:53:03
